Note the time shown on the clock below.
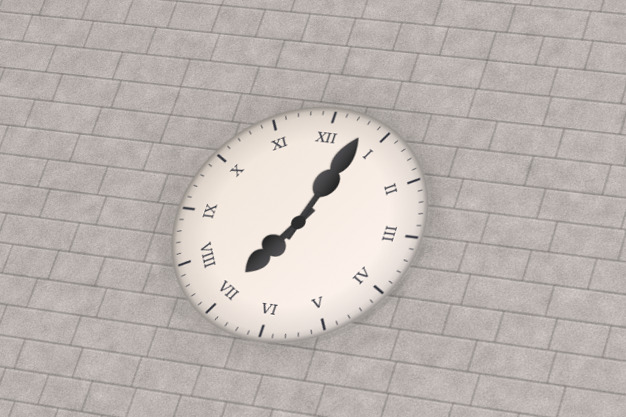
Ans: 7:03
